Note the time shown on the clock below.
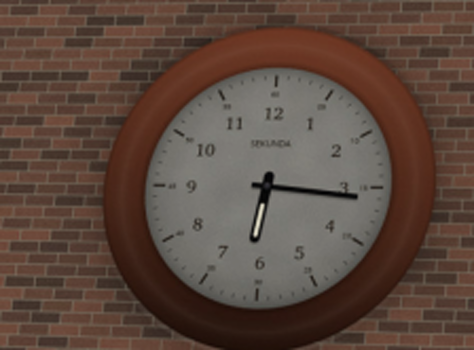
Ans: 6:16
